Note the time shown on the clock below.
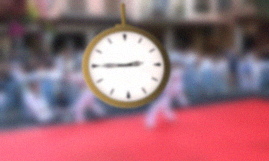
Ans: 2:45
